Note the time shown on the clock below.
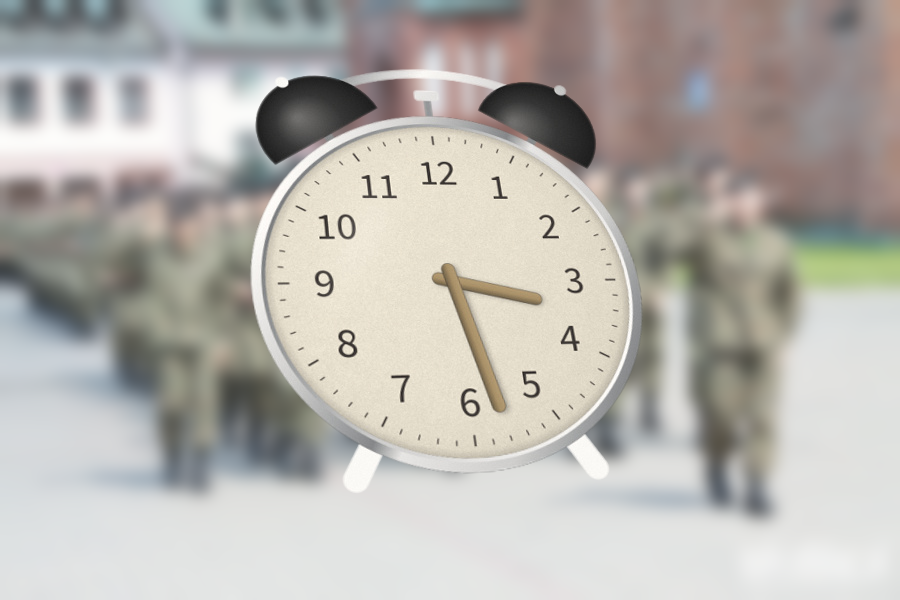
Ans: 3:28
